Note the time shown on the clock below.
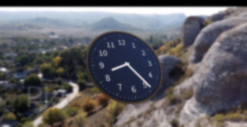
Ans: 8:24
